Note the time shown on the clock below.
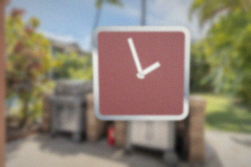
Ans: 1:57
